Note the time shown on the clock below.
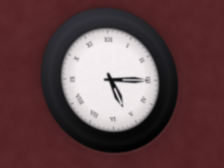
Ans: 5:15
